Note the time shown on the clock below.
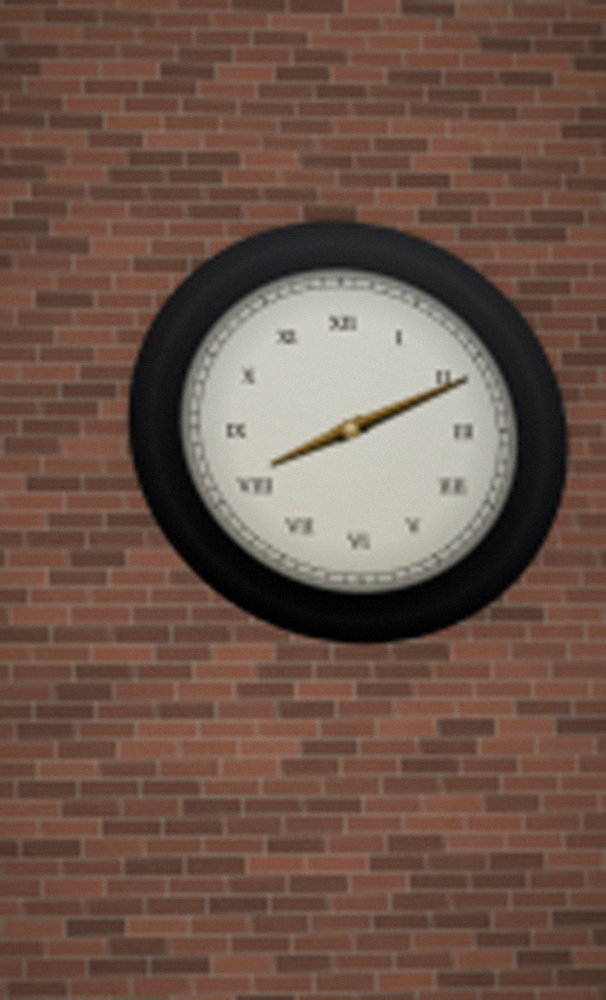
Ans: 8:11
